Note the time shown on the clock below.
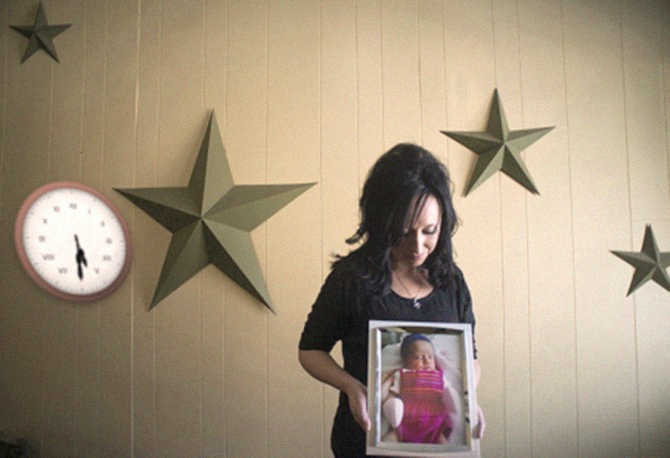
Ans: 5:30
